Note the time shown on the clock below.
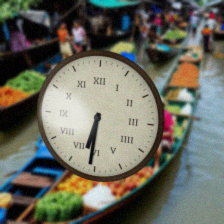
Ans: 6:31
